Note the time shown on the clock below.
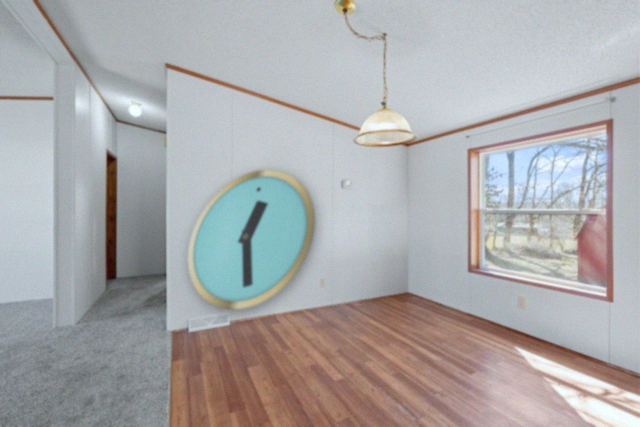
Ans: 12:27
